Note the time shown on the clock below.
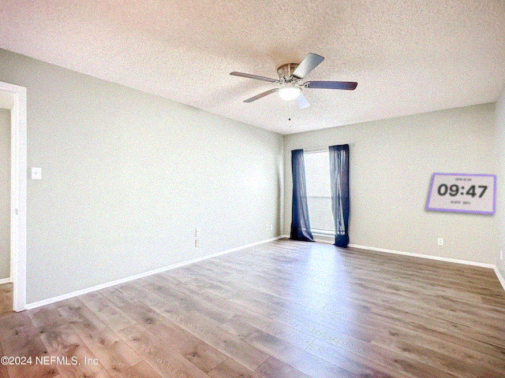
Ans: 9:47
